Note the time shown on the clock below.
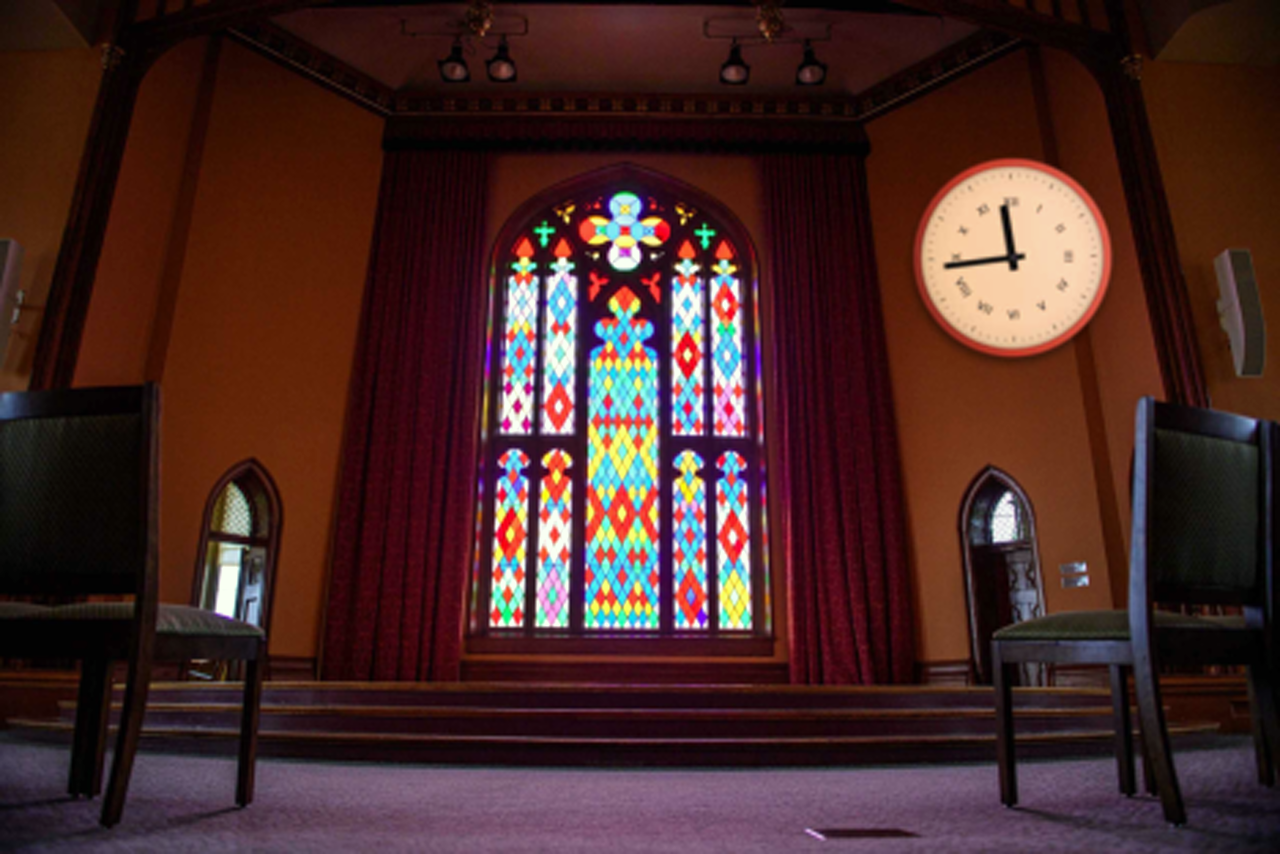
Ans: 11:44
